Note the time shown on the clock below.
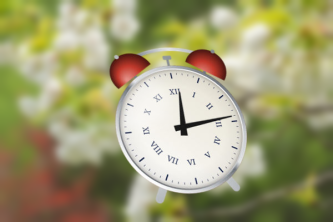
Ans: 12:14
